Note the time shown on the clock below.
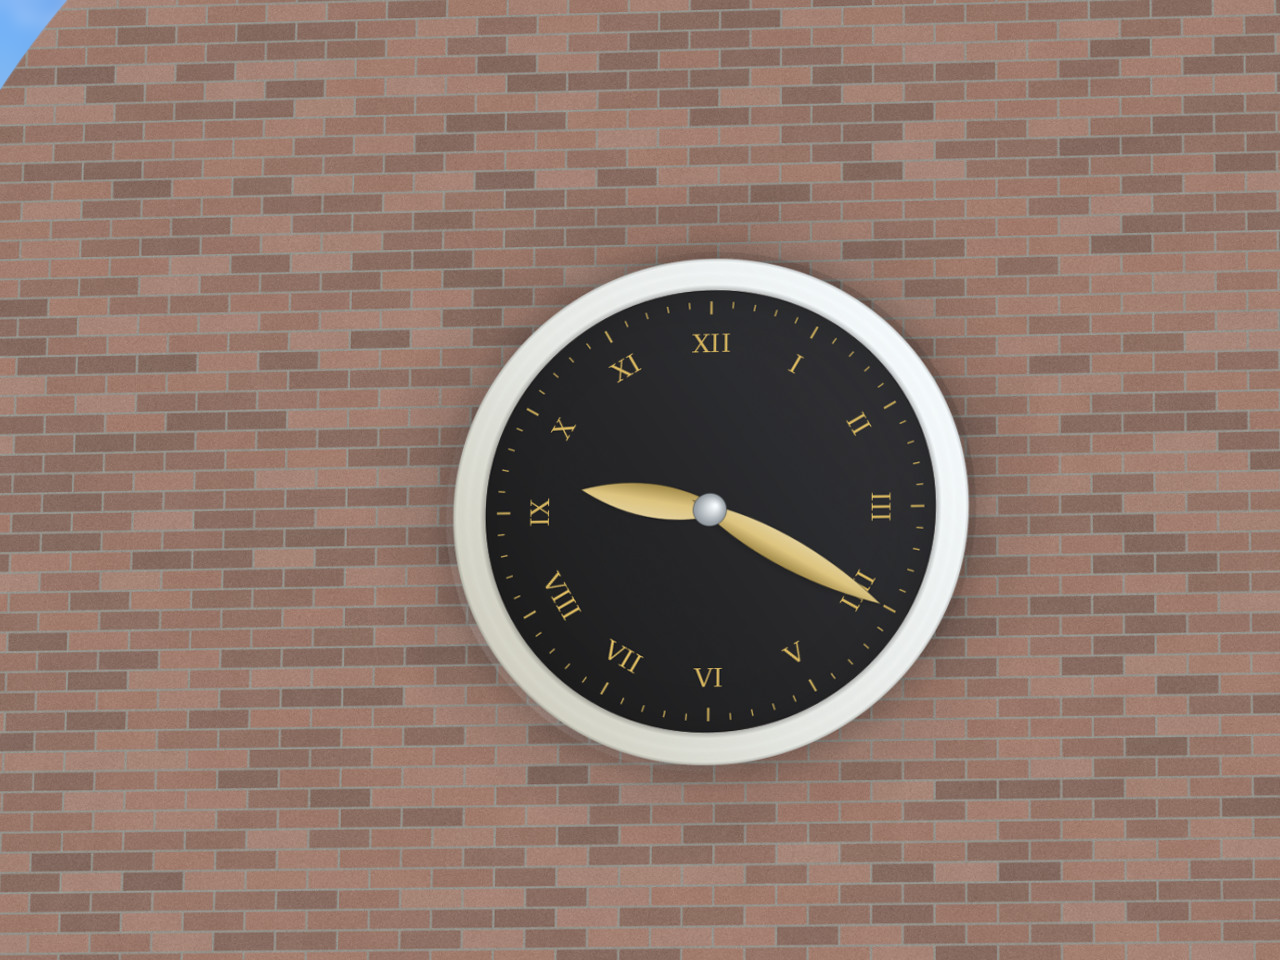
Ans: 9:20
